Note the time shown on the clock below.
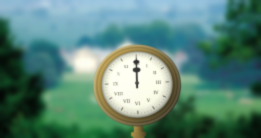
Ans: 12:00
